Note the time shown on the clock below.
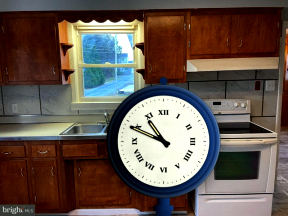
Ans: 10:49
